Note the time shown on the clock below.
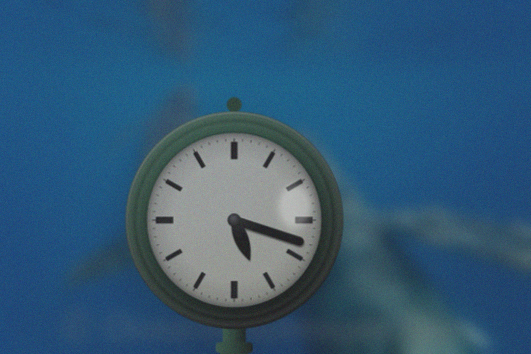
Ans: 5:18
